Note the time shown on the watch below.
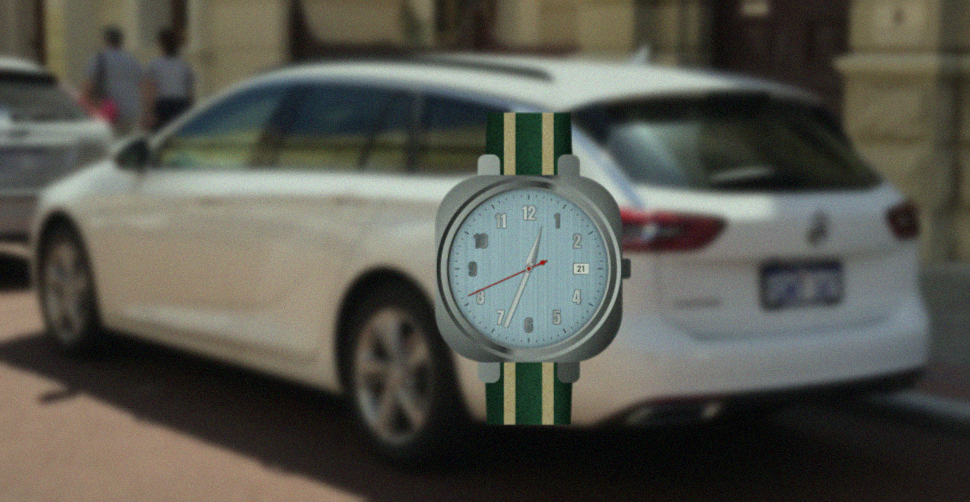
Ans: 12:33:41
